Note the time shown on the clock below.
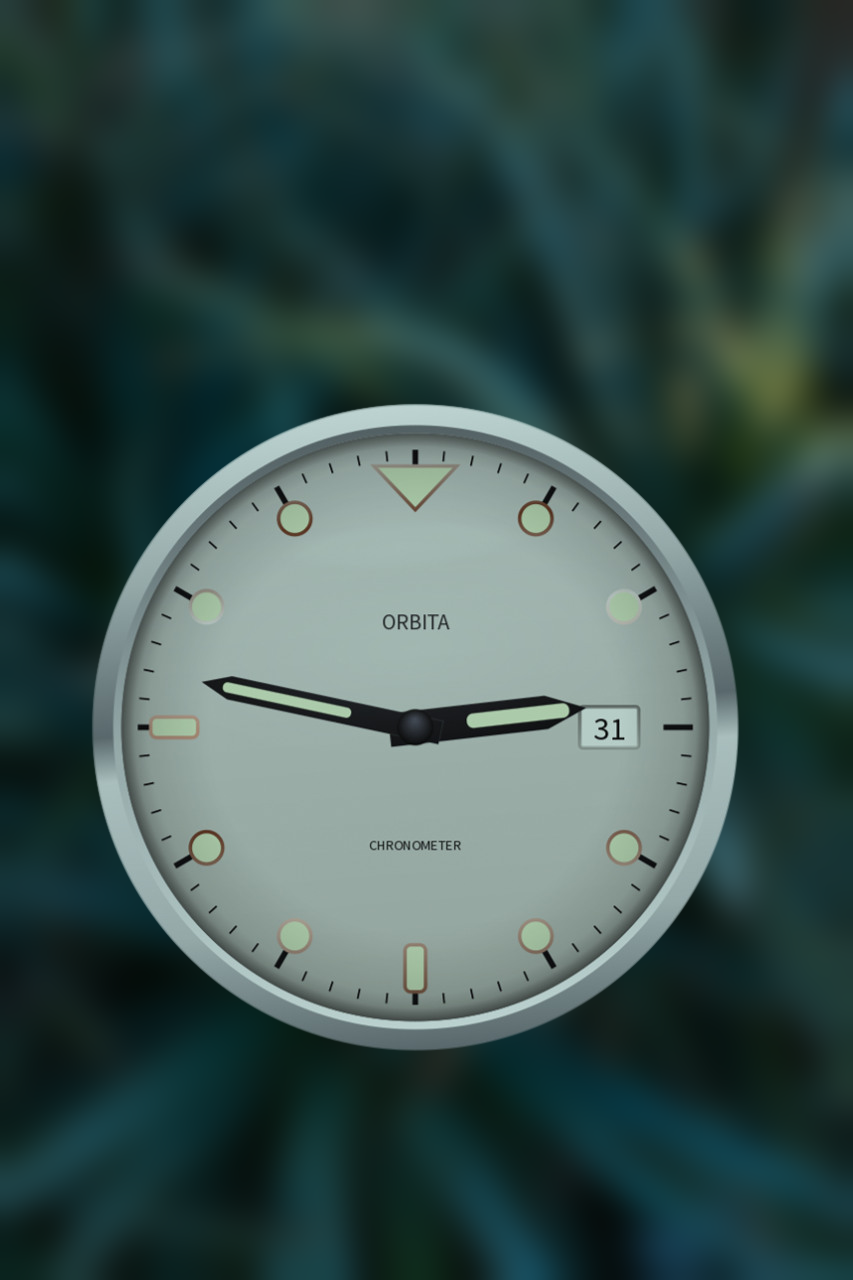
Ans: 2:47
